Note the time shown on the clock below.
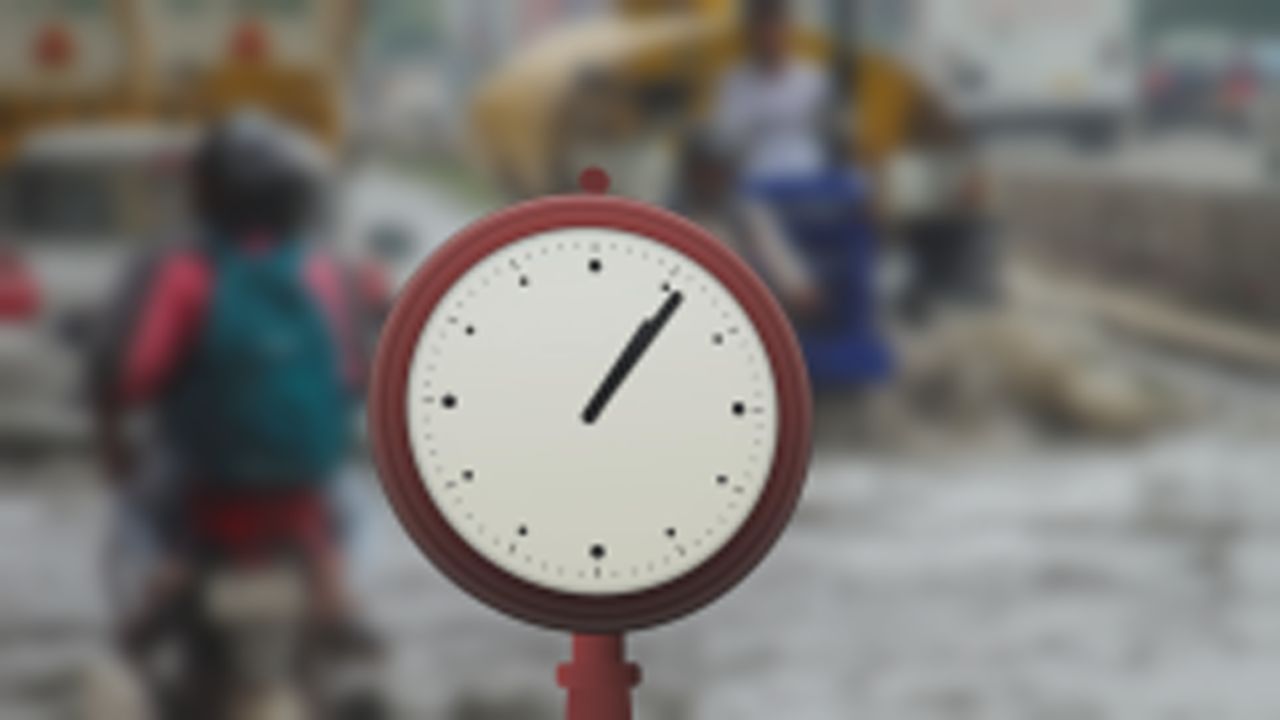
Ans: 1:06
